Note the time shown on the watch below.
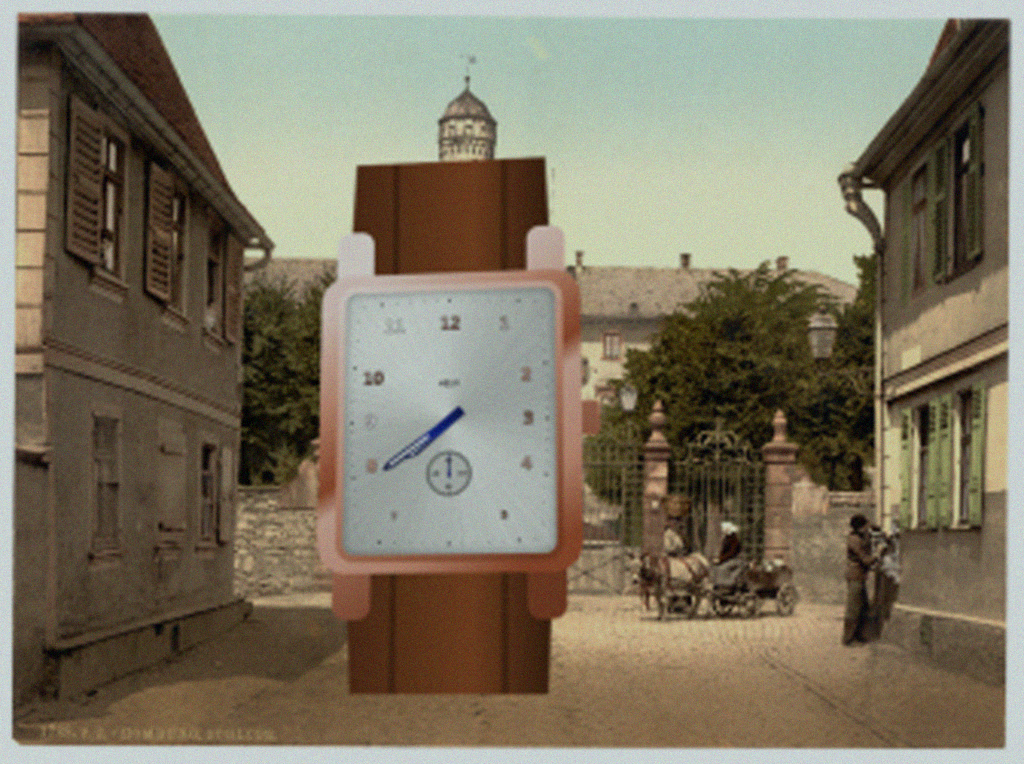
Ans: 7:39
